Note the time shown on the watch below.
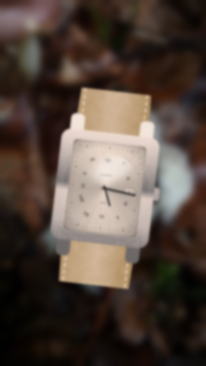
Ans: 5:16
